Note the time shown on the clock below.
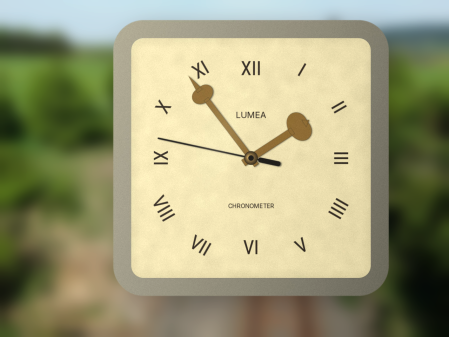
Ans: 1:53:47
